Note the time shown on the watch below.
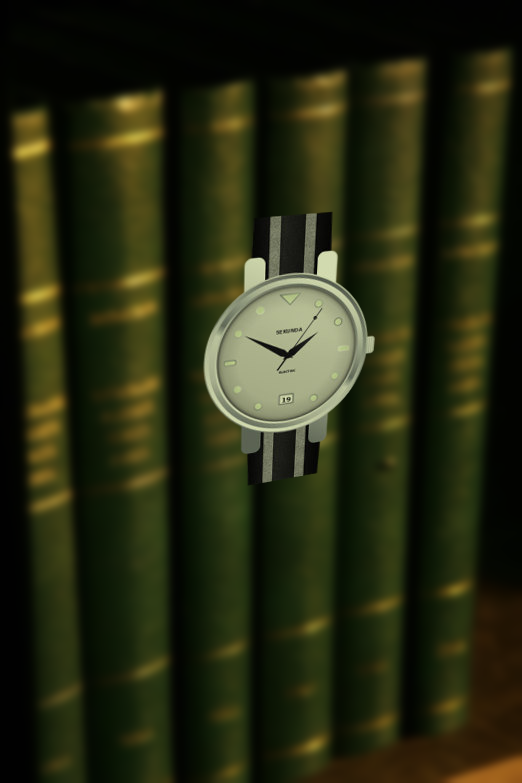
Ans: 1:50:06
